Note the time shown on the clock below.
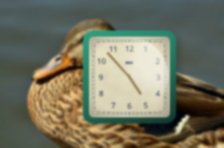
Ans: 4:53
